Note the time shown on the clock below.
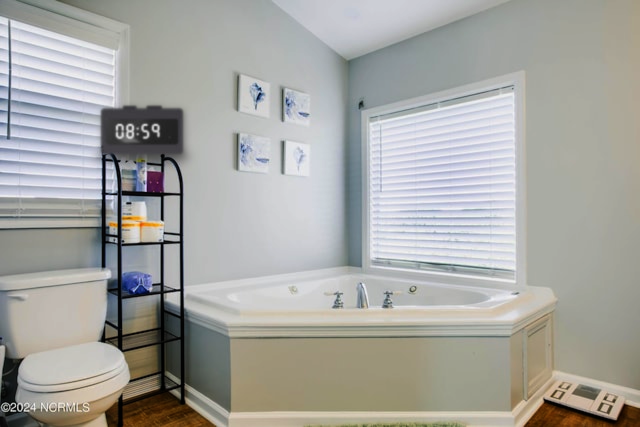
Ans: 8:59
